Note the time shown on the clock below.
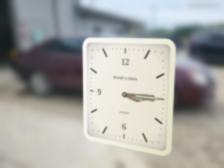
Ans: 3:15
